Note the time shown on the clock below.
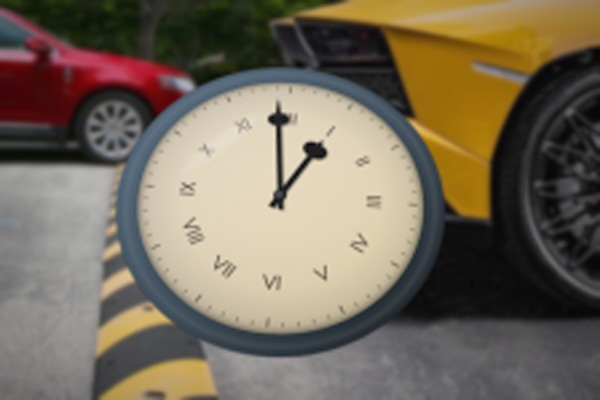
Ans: 12:59
